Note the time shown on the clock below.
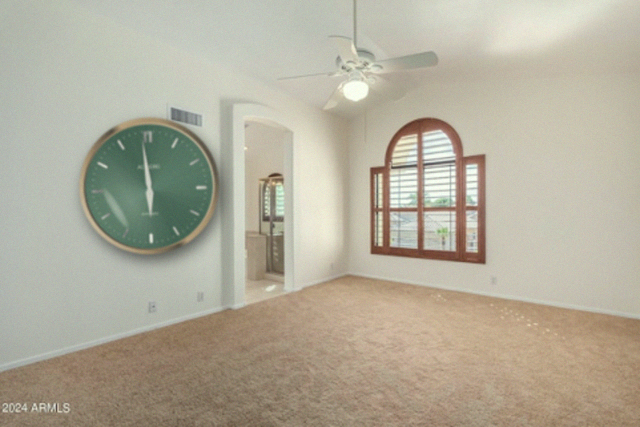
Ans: 5:59
